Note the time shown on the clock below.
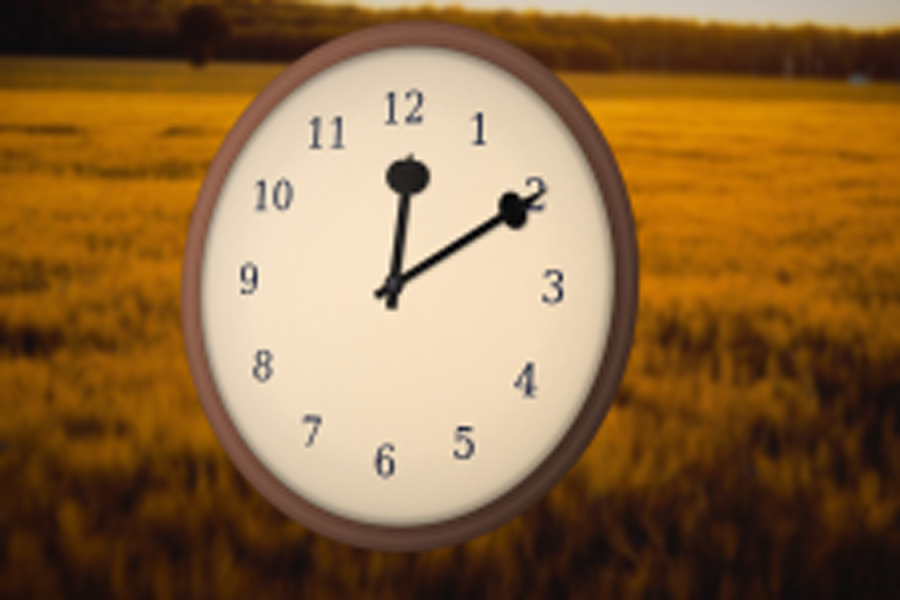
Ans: 12:10
